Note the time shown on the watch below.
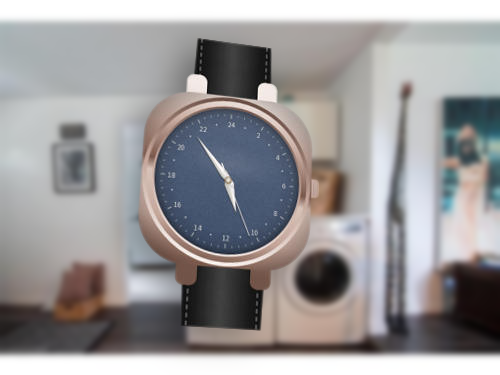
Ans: 10:53:26
